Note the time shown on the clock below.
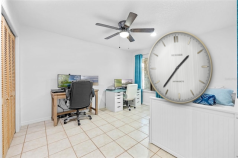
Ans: 1:37
